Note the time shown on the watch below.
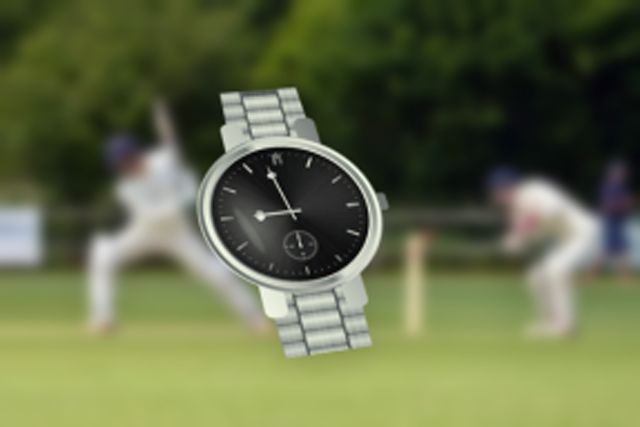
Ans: 8:58
